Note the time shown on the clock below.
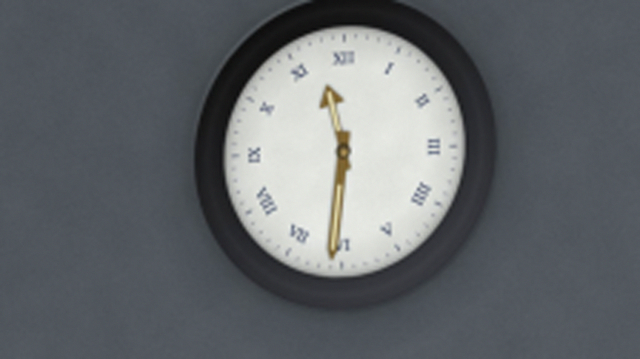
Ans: 11:31
